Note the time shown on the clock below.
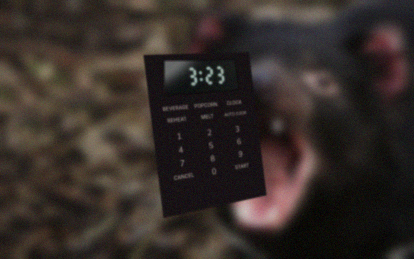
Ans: 3:23
